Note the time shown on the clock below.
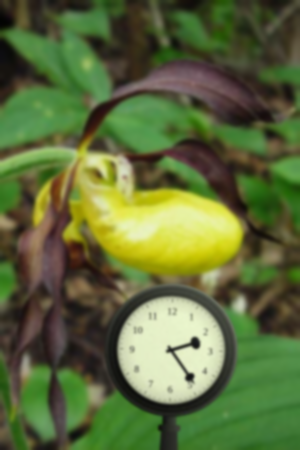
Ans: 2:24
